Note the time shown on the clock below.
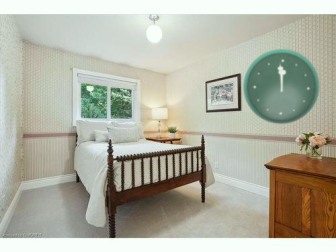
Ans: 11:59
